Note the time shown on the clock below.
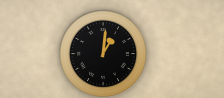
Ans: 1:01
